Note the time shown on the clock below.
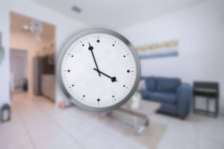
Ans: 3:57
